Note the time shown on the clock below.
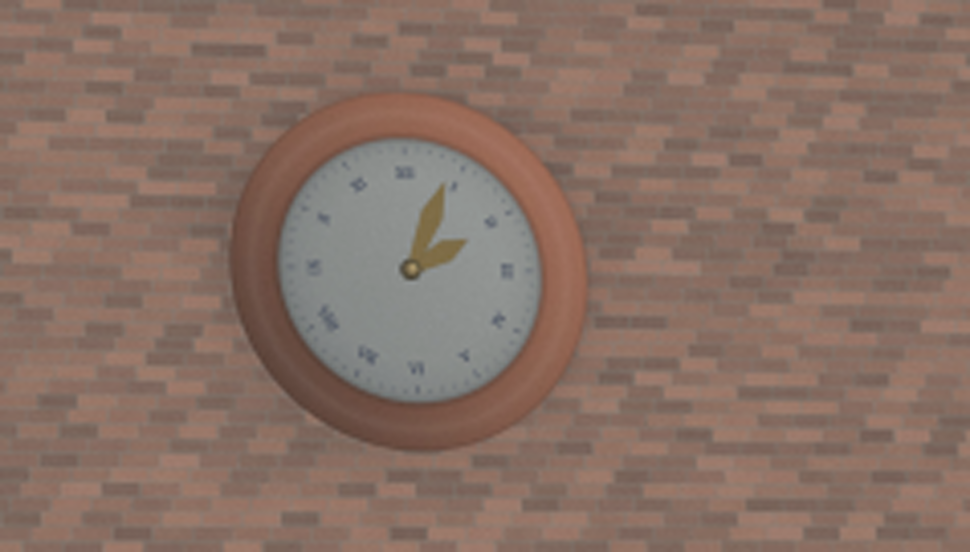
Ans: 2:04
